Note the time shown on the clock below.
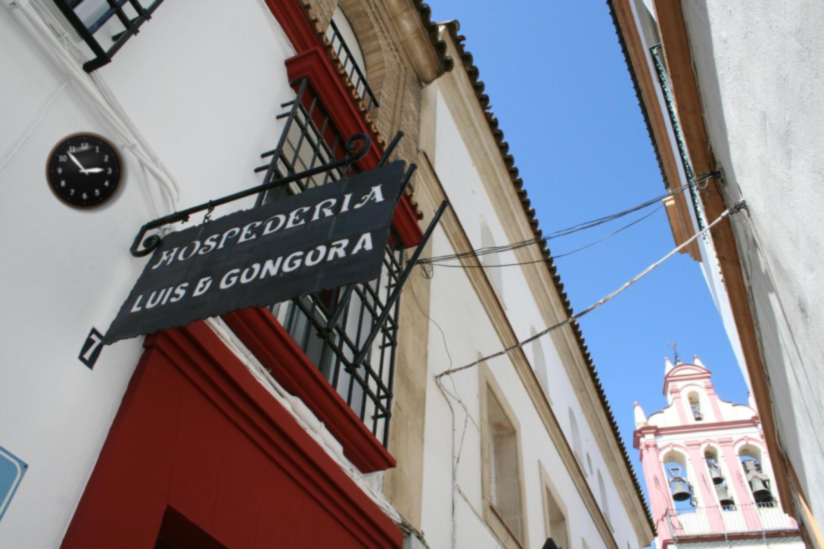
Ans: 2:53
